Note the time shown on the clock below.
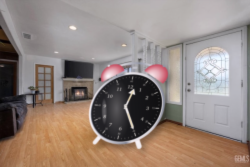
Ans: 12:25
